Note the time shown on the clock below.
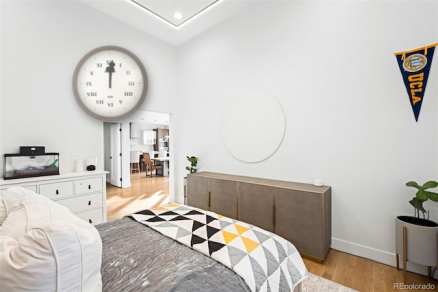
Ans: 12:01
